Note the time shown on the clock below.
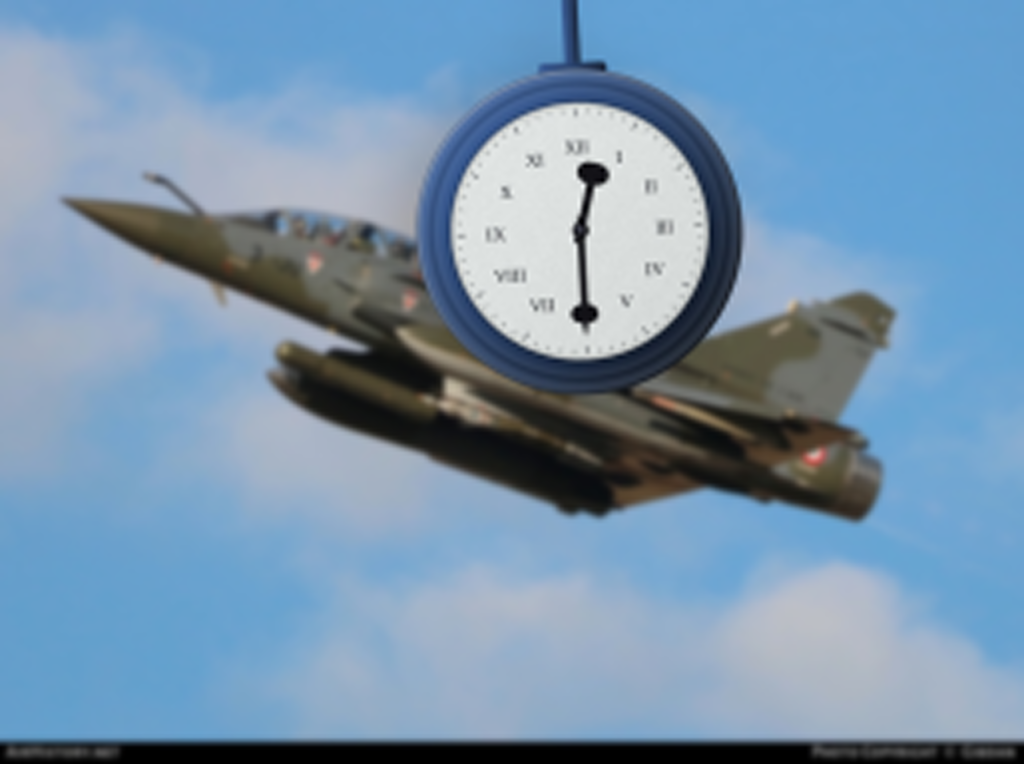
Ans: 12:30
